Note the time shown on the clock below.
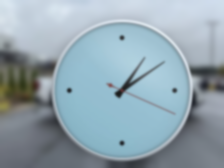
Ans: 1:09:19
